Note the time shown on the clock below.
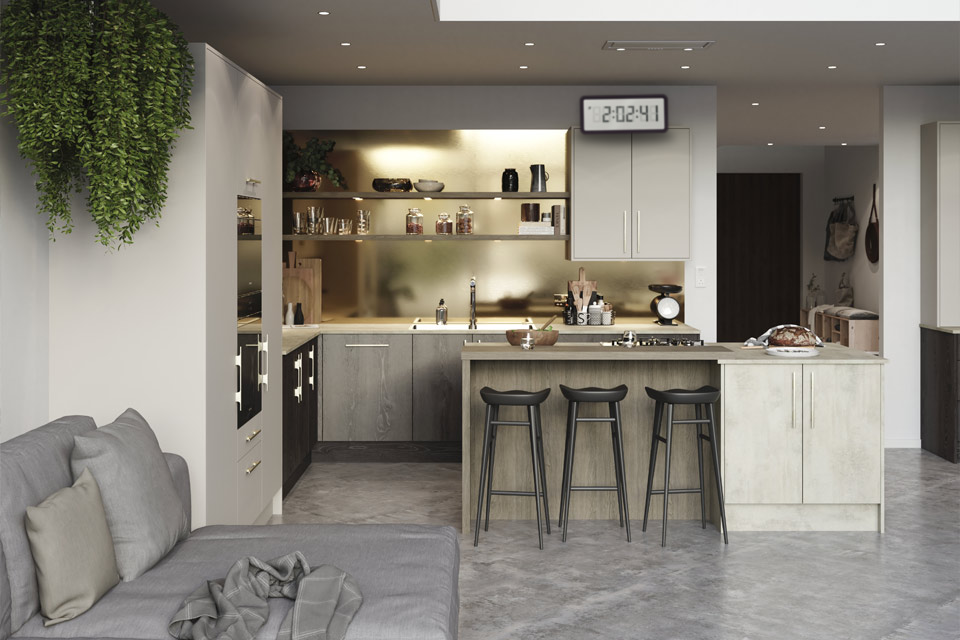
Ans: 2:02:41
